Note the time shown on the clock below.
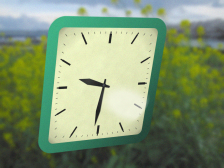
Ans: 9:31
